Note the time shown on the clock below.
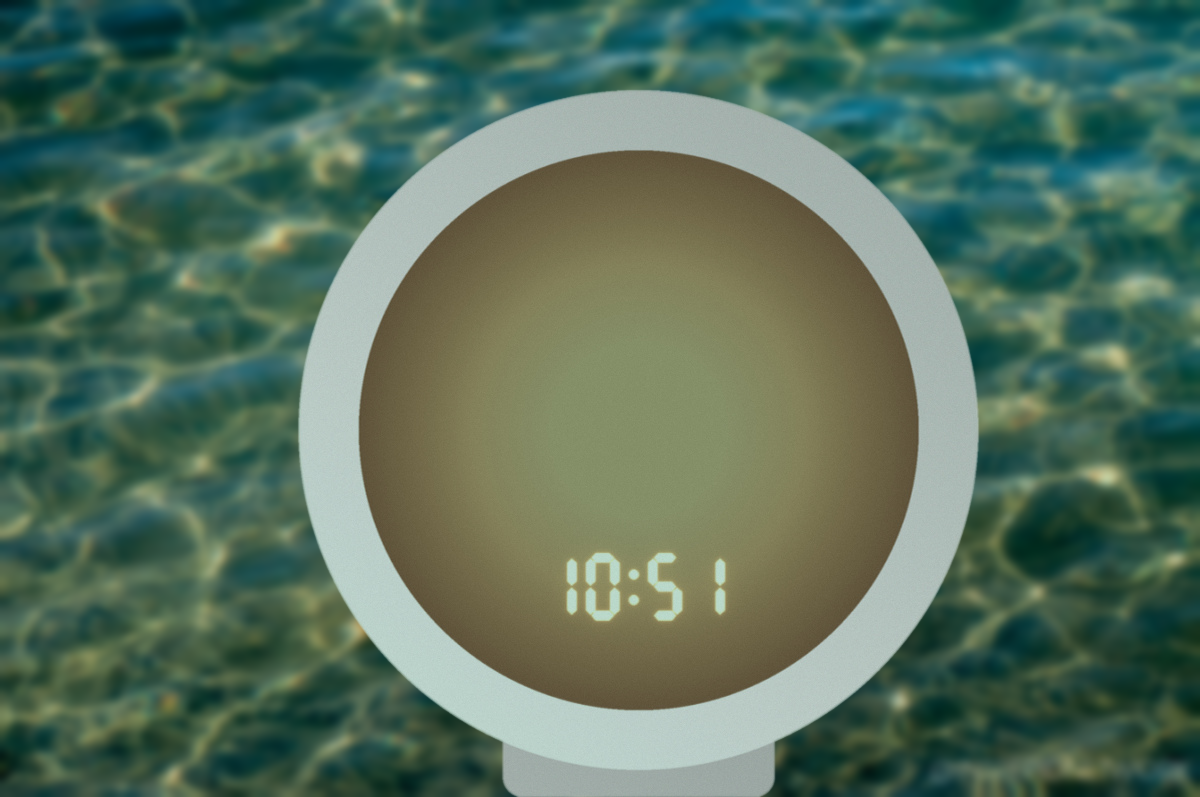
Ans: 10:51
